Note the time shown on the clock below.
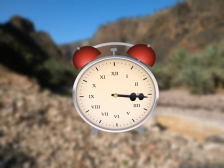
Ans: 3:16
